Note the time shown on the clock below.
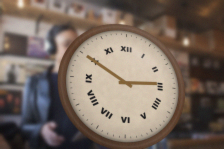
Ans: 2:50
